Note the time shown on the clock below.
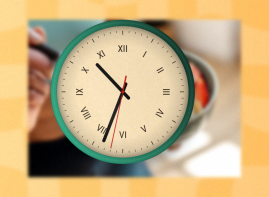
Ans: 10:33:32
